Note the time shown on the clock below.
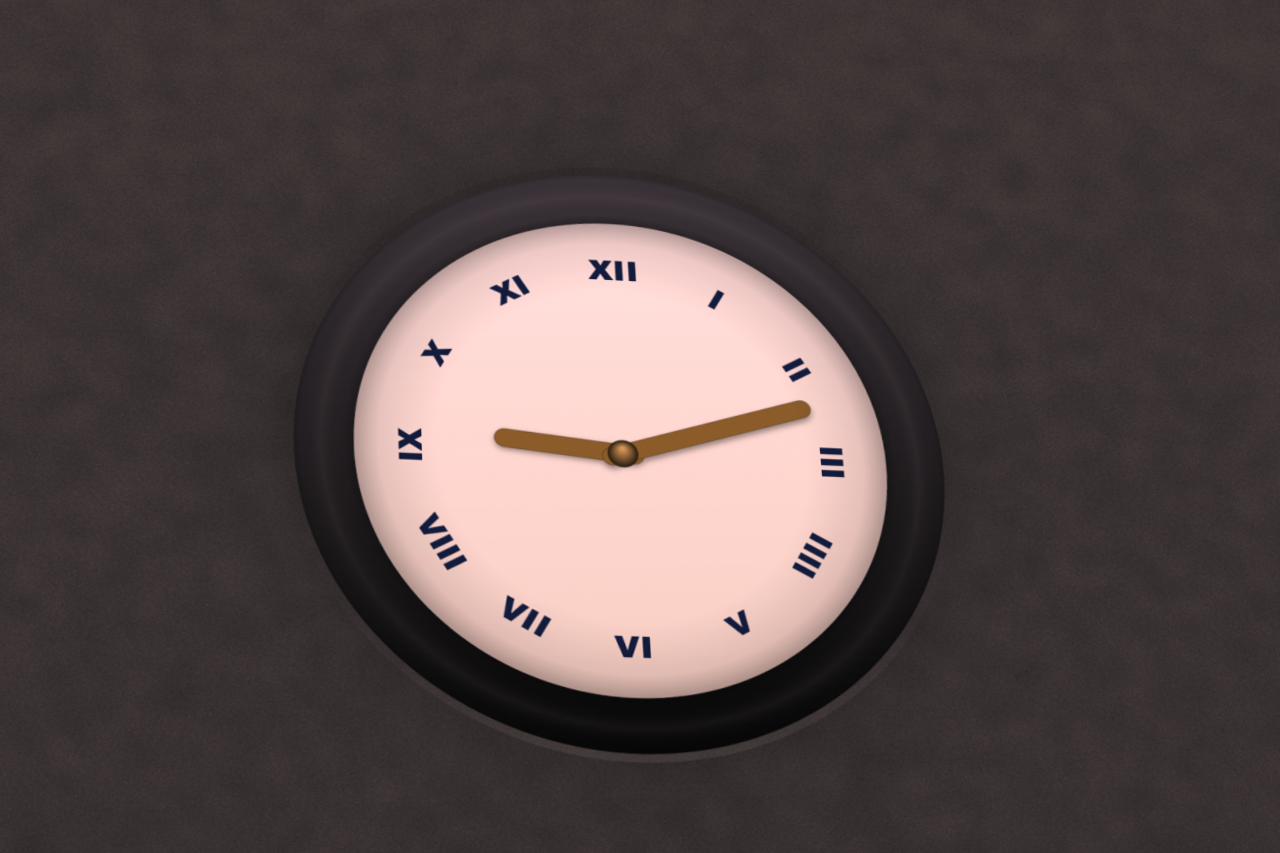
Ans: 9:12
